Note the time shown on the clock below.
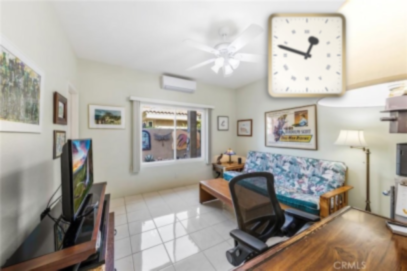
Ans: 12:48
